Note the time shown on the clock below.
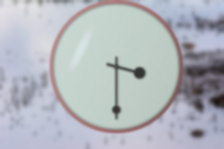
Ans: 3:30
